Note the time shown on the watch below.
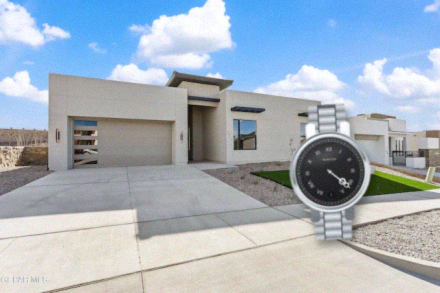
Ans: 4:22
